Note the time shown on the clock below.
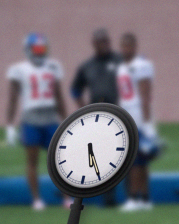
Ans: 5:25
